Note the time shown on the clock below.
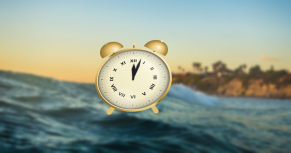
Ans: 12:03
